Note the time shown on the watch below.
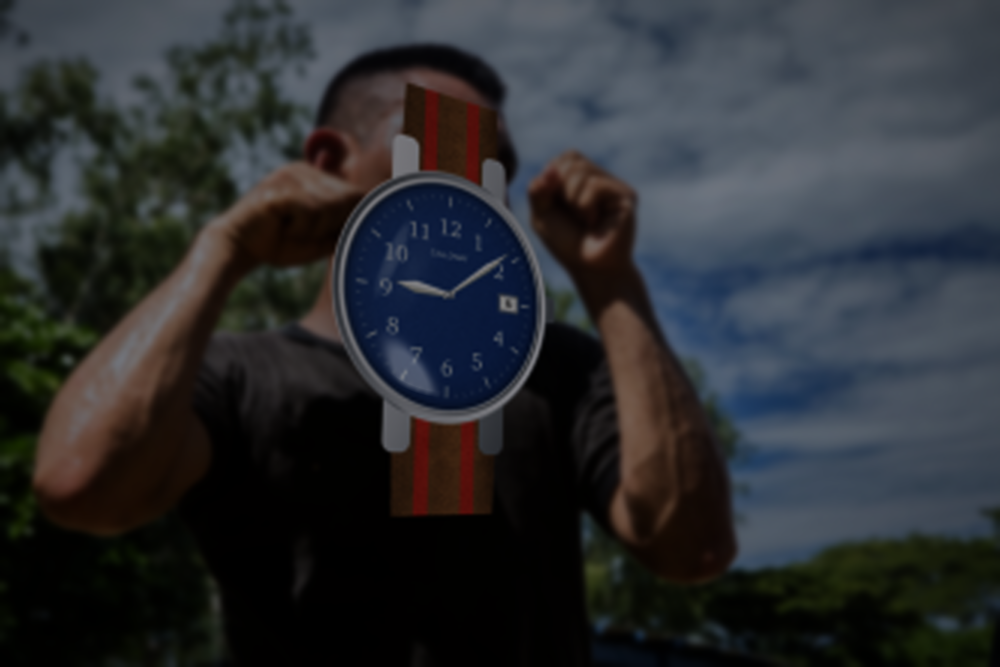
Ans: 9:09
